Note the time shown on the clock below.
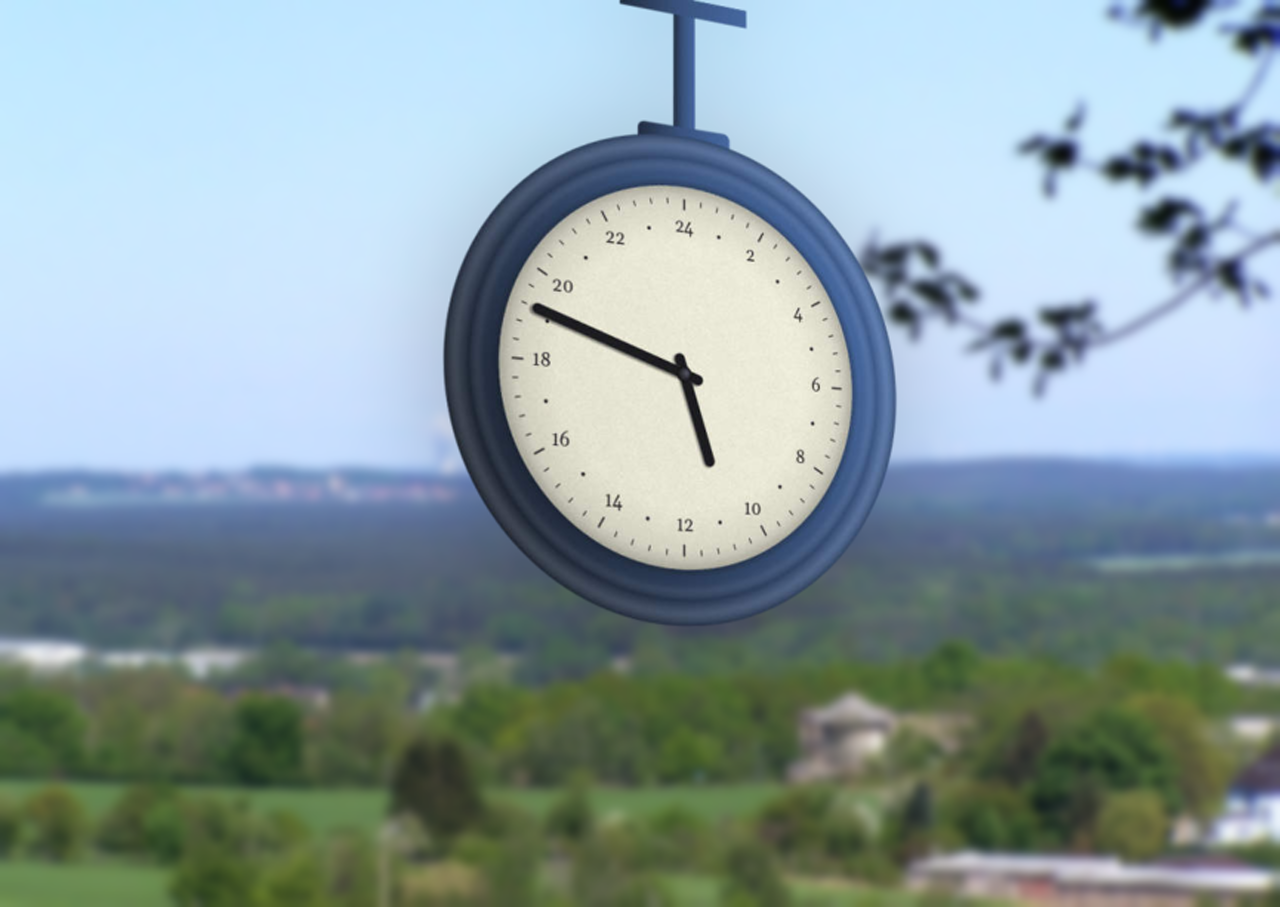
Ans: 10:48
